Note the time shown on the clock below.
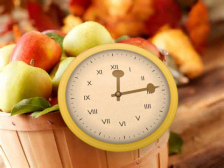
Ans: 12:14
